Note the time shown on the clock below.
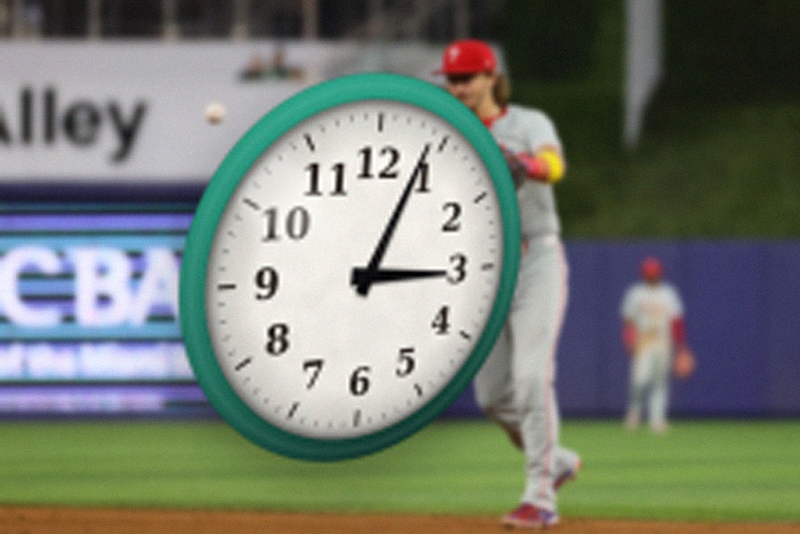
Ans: 3:04
